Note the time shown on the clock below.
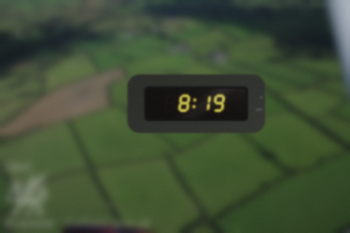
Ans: 8:19
